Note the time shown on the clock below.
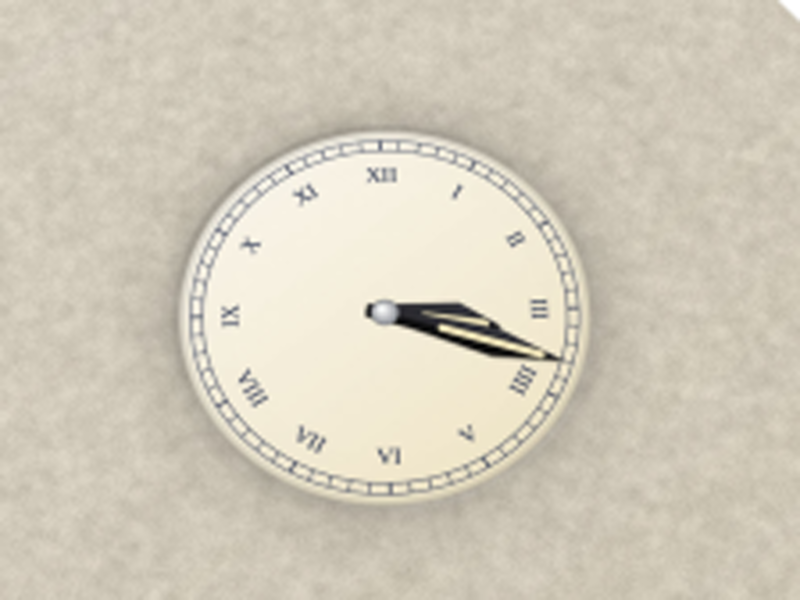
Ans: 3:18
